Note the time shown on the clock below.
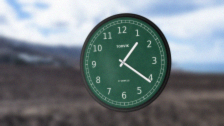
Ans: 1:21
